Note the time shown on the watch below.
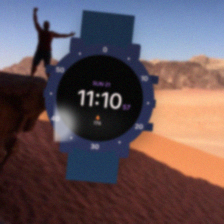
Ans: 11:10
